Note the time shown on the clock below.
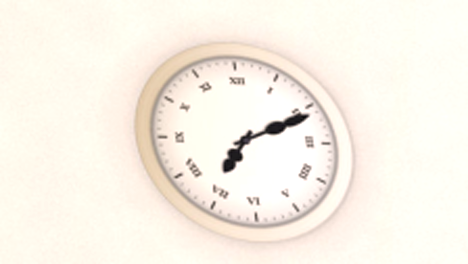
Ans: 7:11
